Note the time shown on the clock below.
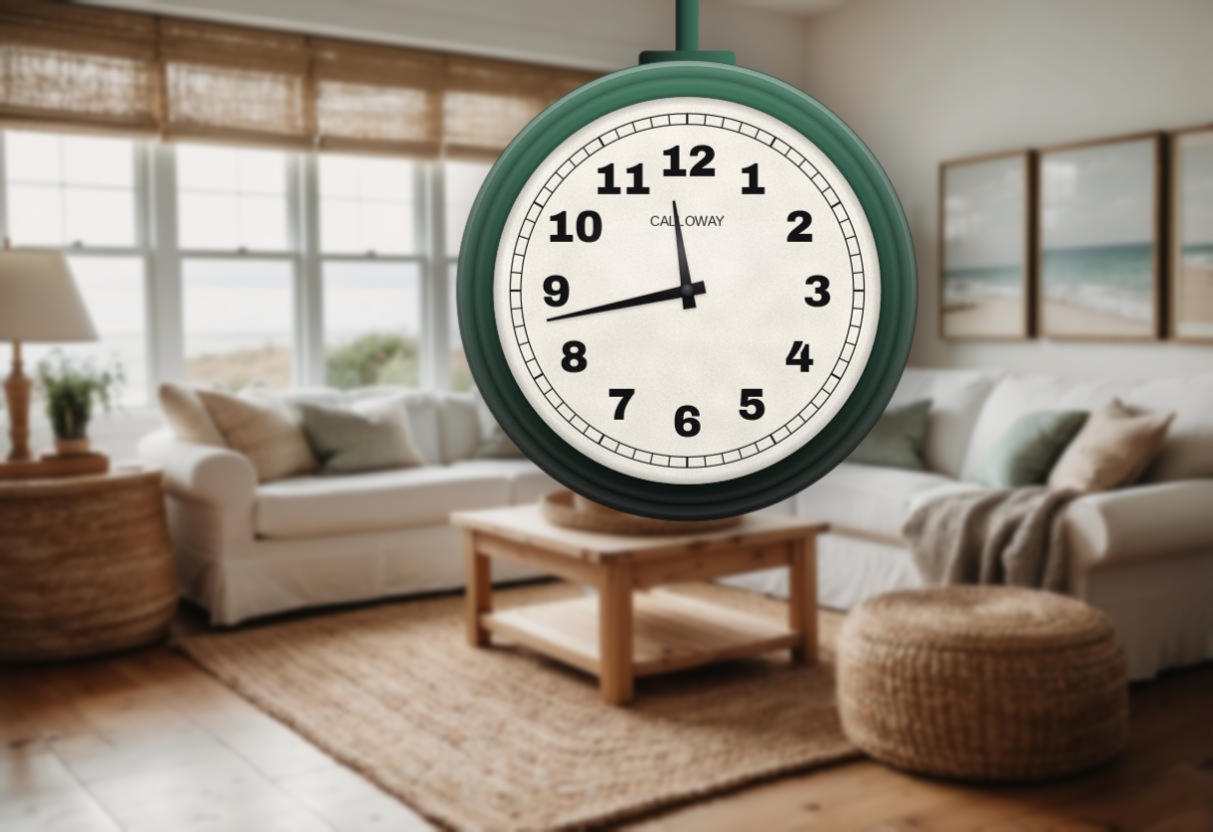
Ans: 11:43
